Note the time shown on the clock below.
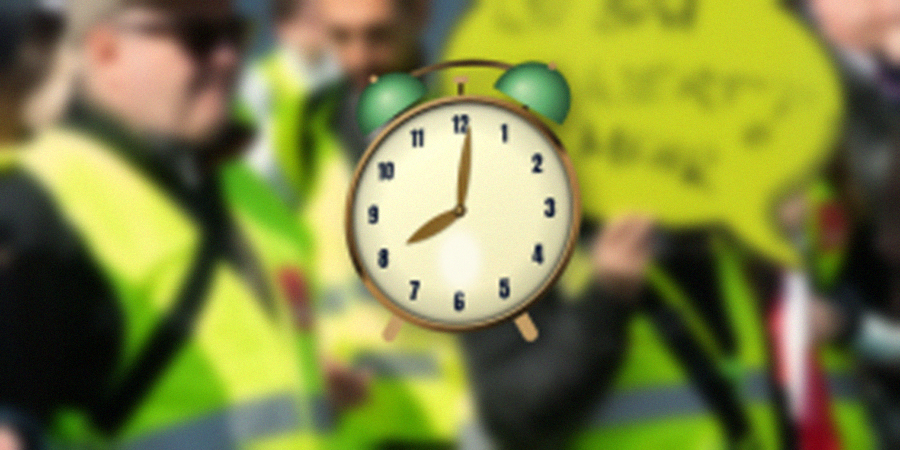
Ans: 8:01
